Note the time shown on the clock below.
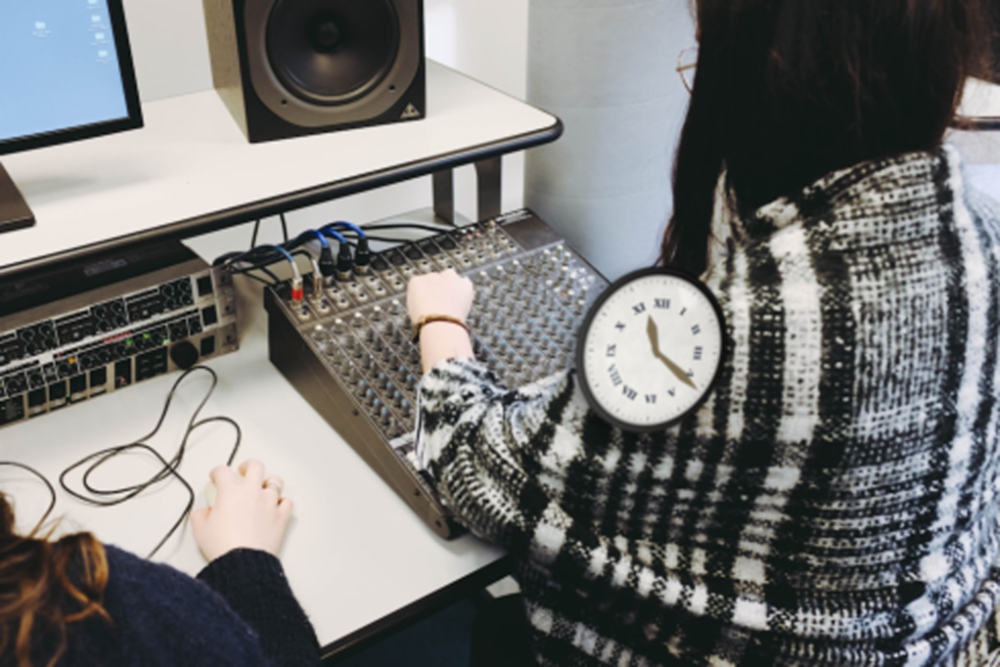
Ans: 11:21
